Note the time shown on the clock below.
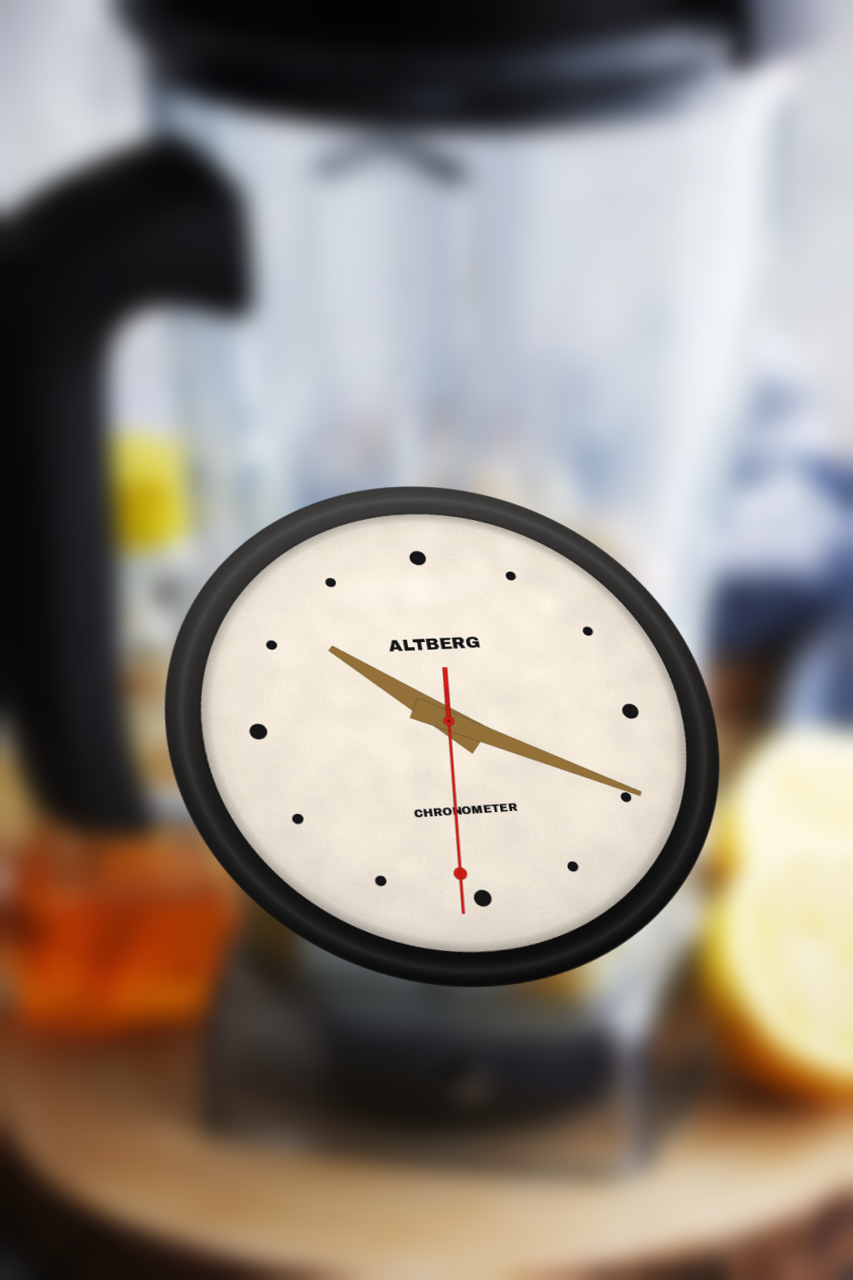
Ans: 10:19:31
